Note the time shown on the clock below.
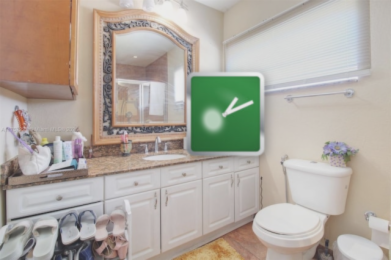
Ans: 1:11
